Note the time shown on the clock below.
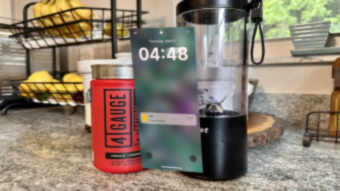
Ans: 4:48
